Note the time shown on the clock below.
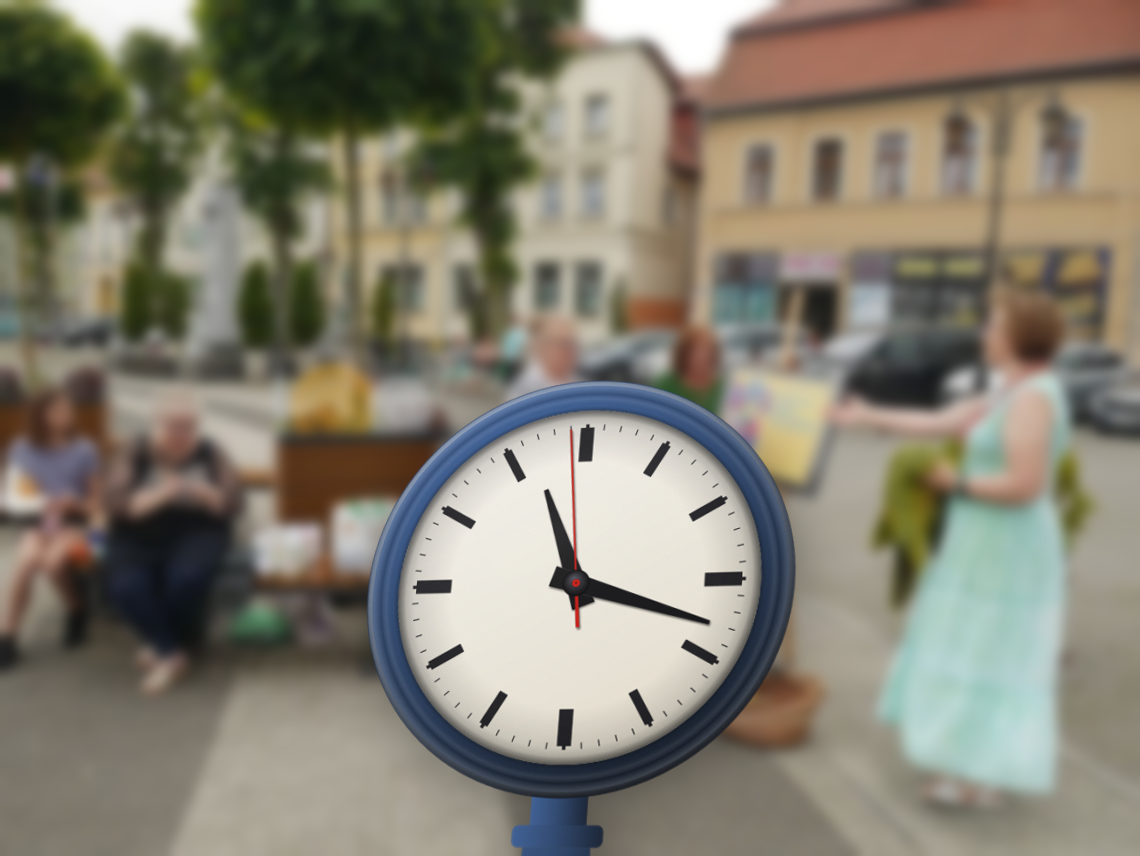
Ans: 11:17:59
